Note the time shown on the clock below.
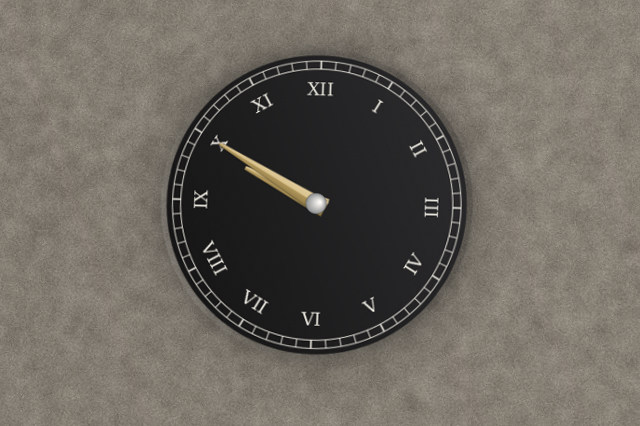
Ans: 9:50
